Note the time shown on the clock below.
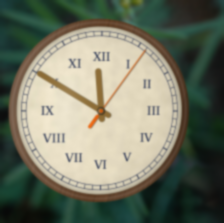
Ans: 11:50:06
